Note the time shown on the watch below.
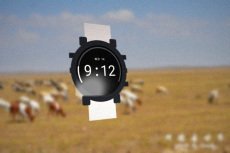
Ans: 9:12
